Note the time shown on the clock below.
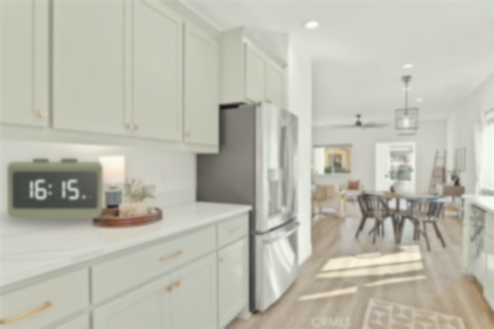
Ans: 16:15
